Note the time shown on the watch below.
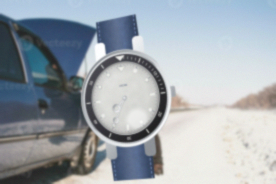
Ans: 7:35
